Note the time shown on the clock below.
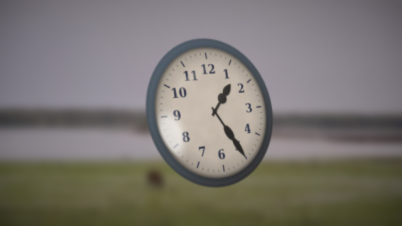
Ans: 1:25
